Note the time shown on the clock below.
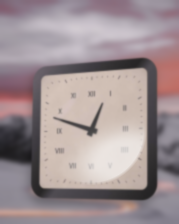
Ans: 12:48
